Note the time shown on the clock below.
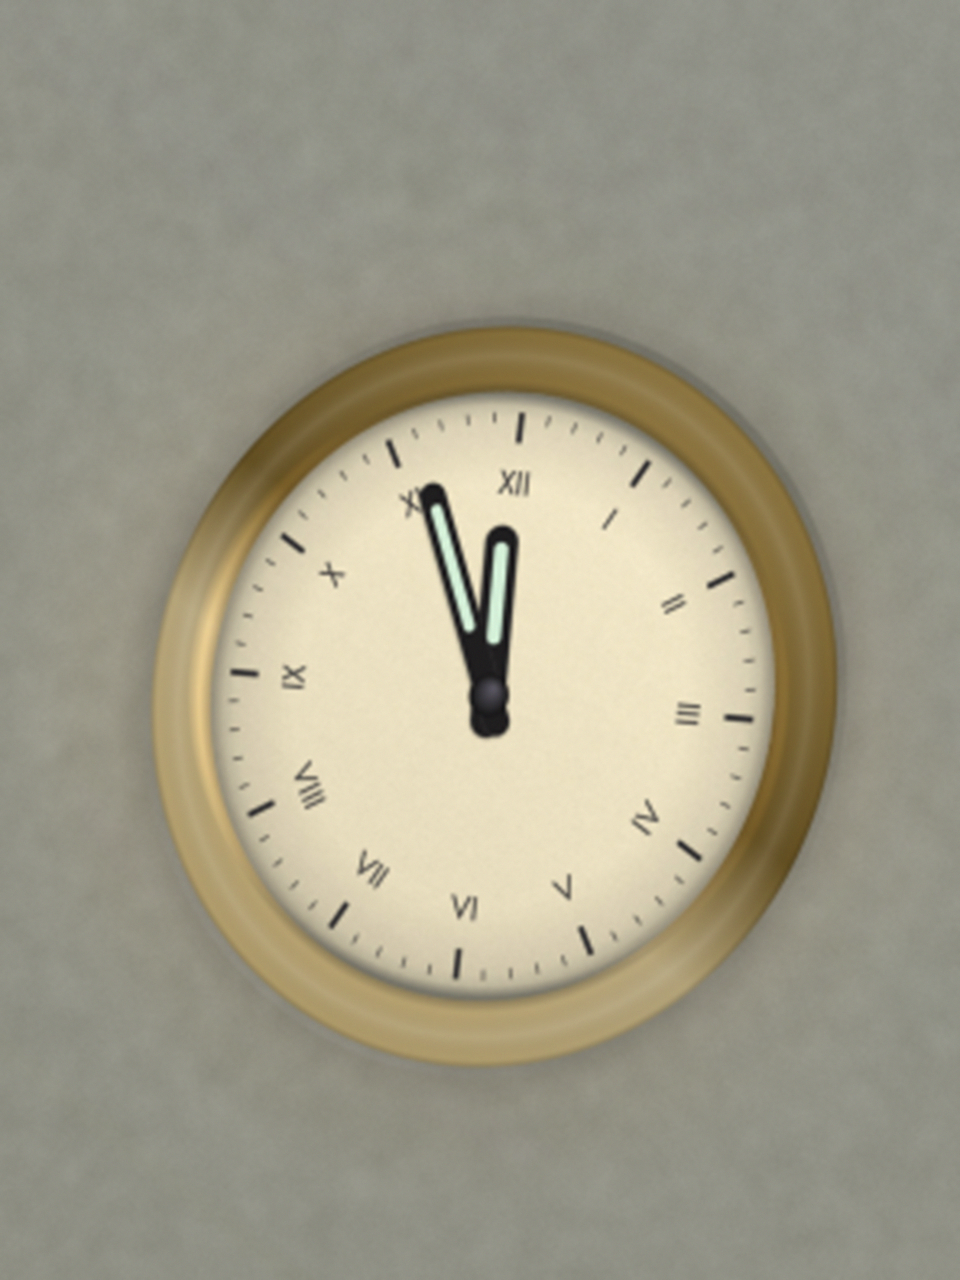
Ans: 11:56
